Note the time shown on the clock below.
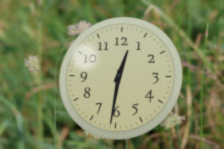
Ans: 12:31
